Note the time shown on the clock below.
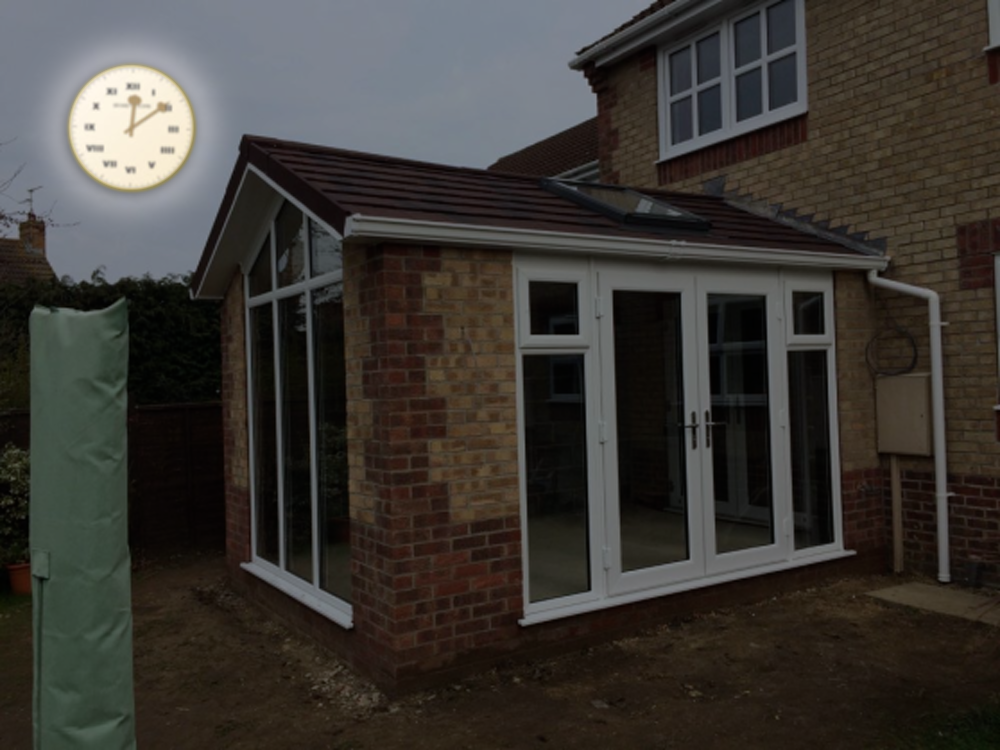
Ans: 12:09
